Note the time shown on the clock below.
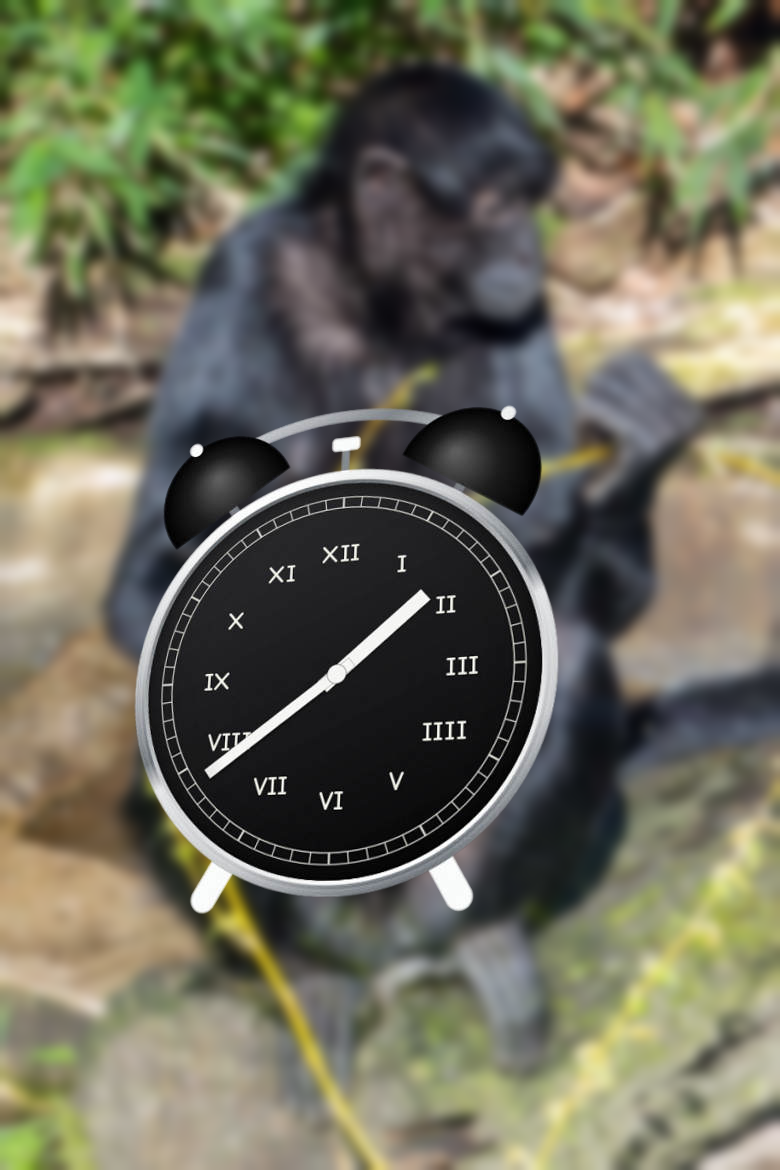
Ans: 1:39
